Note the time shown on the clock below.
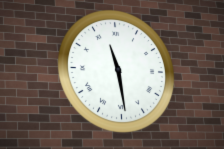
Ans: 11:29
